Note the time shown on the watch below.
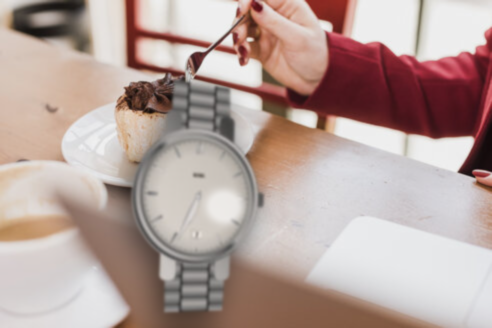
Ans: 6:34
